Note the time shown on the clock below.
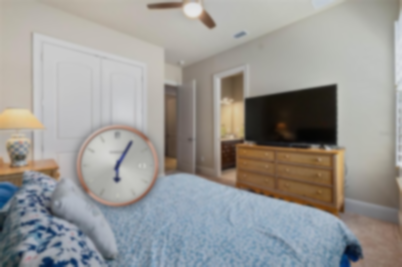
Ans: 6:05
